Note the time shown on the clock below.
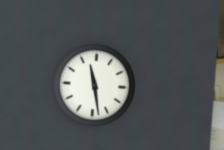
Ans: 11:28
